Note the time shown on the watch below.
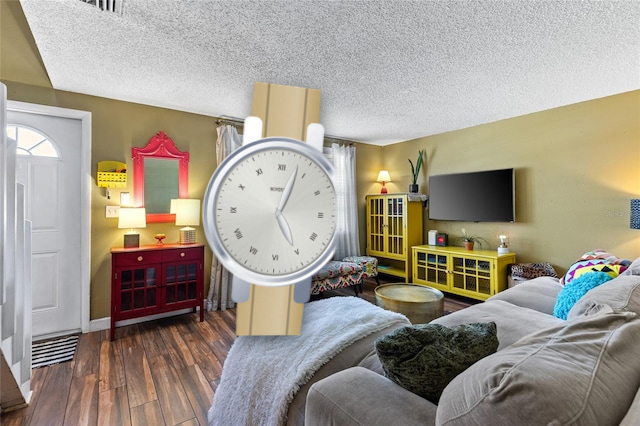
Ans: 5:03
